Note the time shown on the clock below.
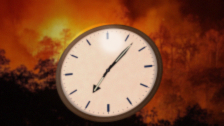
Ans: 7:07
